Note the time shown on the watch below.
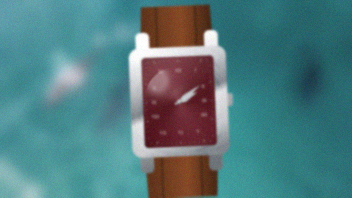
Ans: 2:09
